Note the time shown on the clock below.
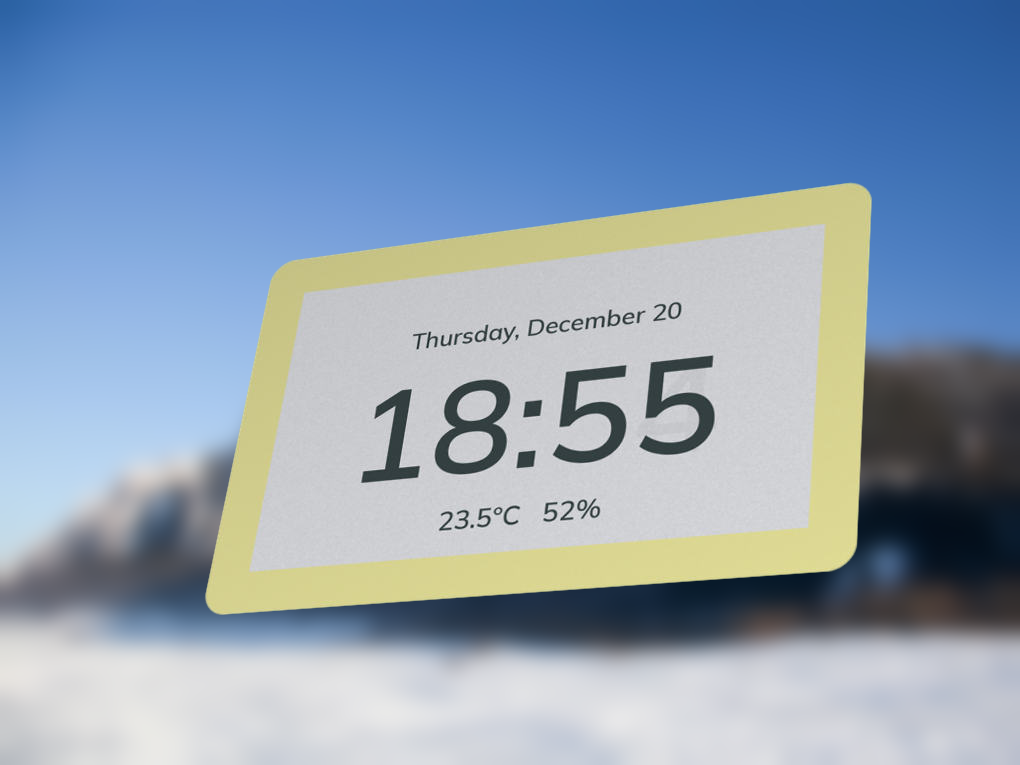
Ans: 18:55
